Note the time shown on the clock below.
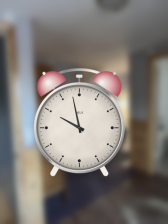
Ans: 9:58
